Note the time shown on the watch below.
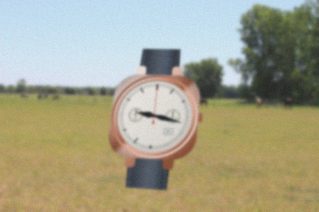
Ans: 9:17
